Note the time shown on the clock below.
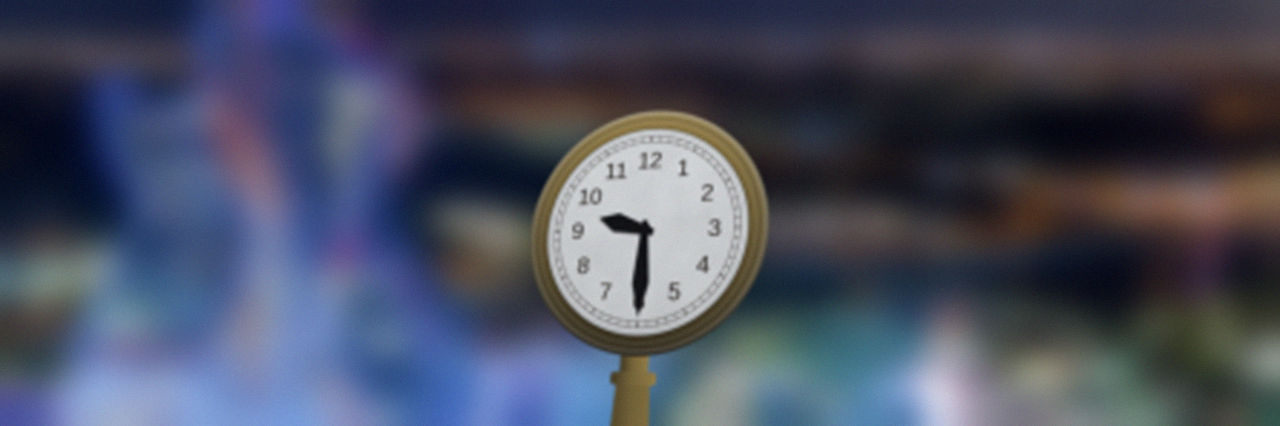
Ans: 9:30
